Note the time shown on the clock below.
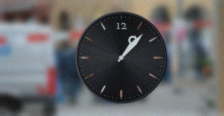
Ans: 1:07
